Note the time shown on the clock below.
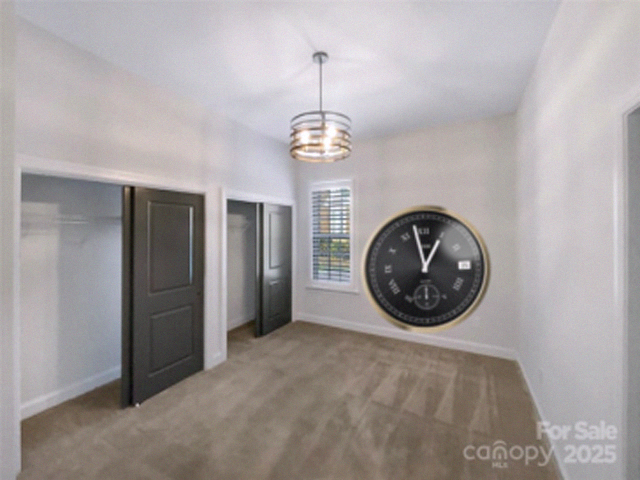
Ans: 12:58
